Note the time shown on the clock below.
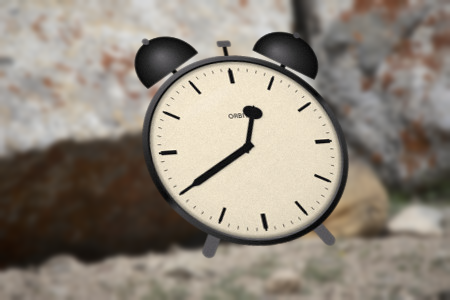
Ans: 12:40
